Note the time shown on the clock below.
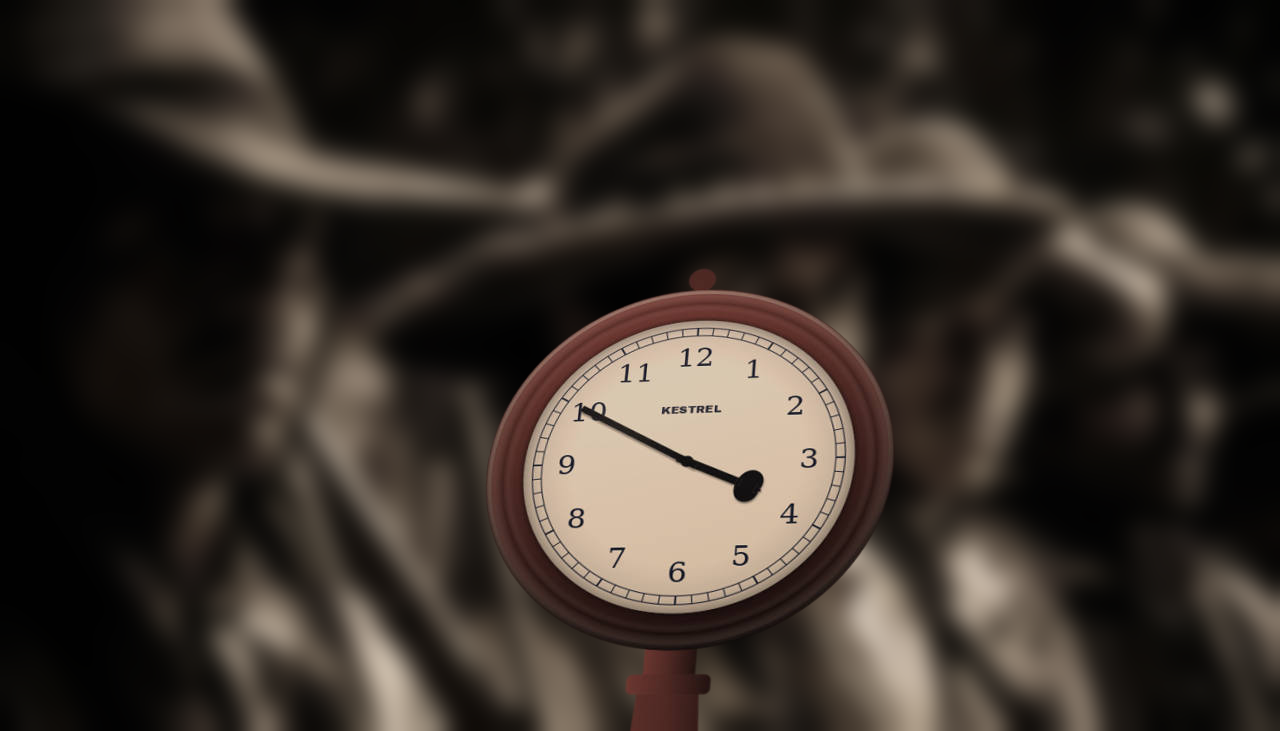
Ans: 3:50
